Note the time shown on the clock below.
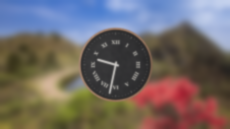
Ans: 9:32
